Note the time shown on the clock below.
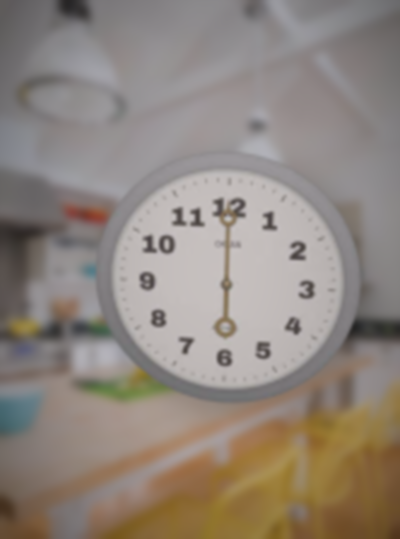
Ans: 6:00
